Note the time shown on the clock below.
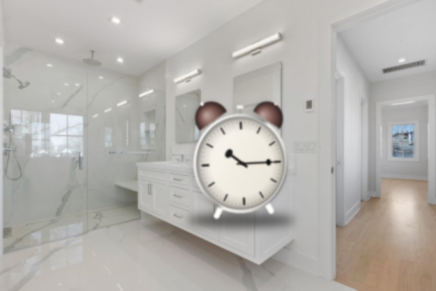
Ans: 10:15
